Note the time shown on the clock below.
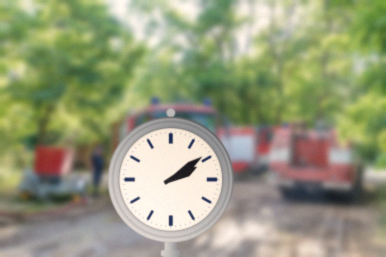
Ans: 2:09
